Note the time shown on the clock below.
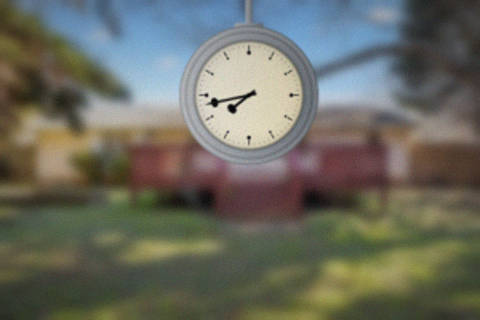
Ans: 7:43
